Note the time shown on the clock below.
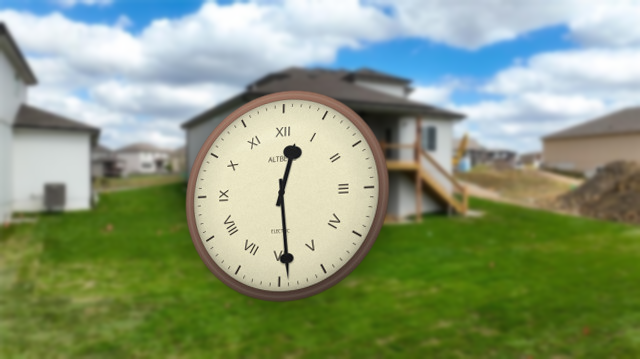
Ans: 12:29
